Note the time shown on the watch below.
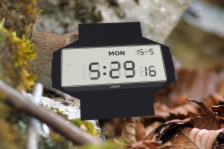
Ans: 5:29:16
